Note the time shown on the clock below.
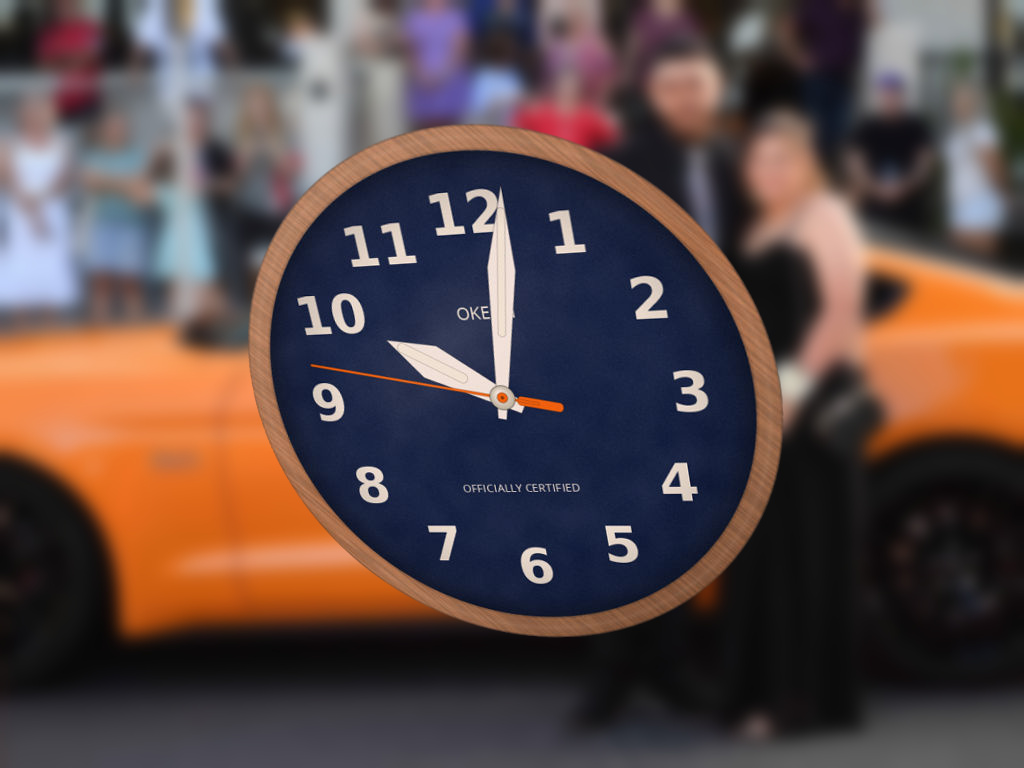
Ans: 10:01:47
